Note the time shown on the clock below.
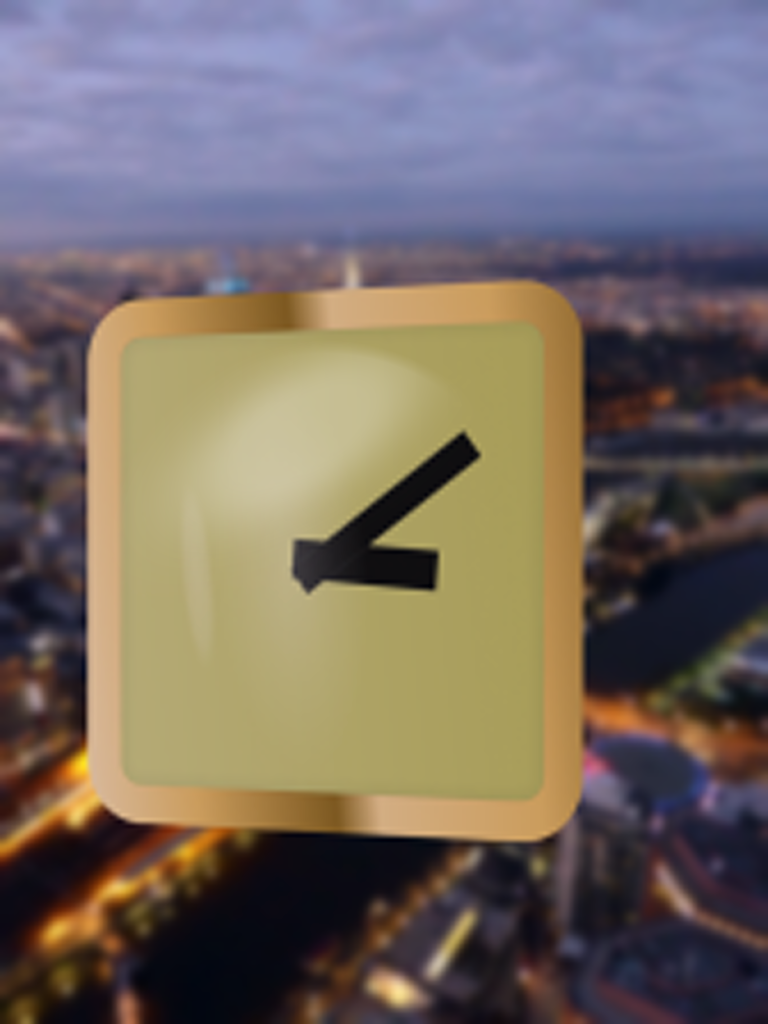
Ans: 3:09
